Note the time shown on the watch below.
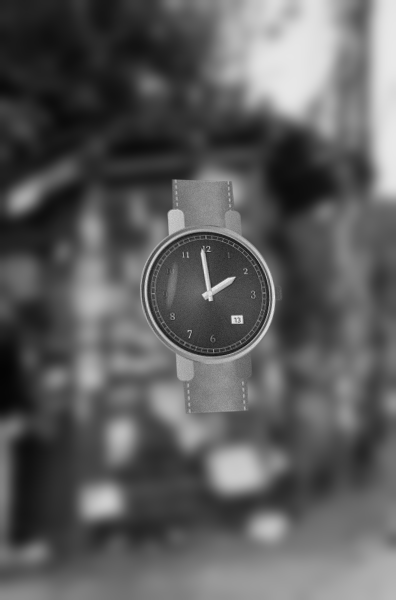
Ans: 1:59
